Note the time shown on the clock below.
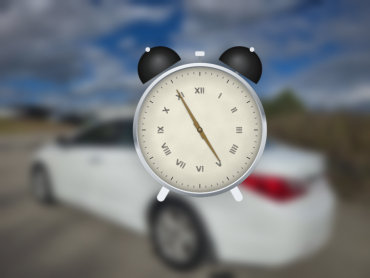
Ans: 4:55
